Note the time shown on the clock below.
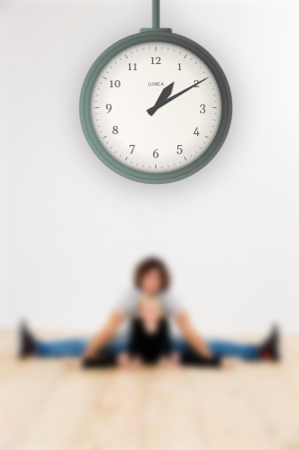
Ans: 1:10
